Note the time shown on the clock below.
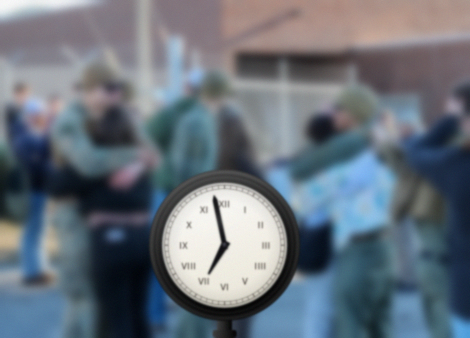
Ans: 6:58
